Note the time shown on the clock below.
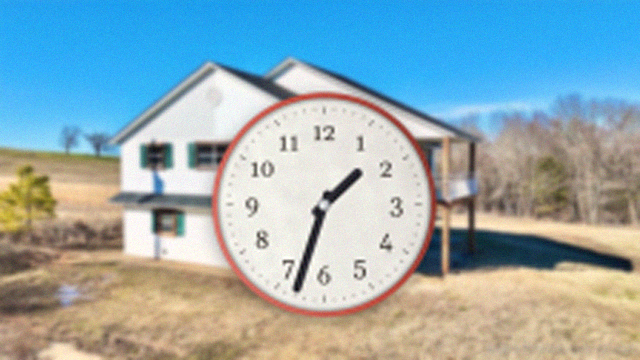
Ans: 1:33
